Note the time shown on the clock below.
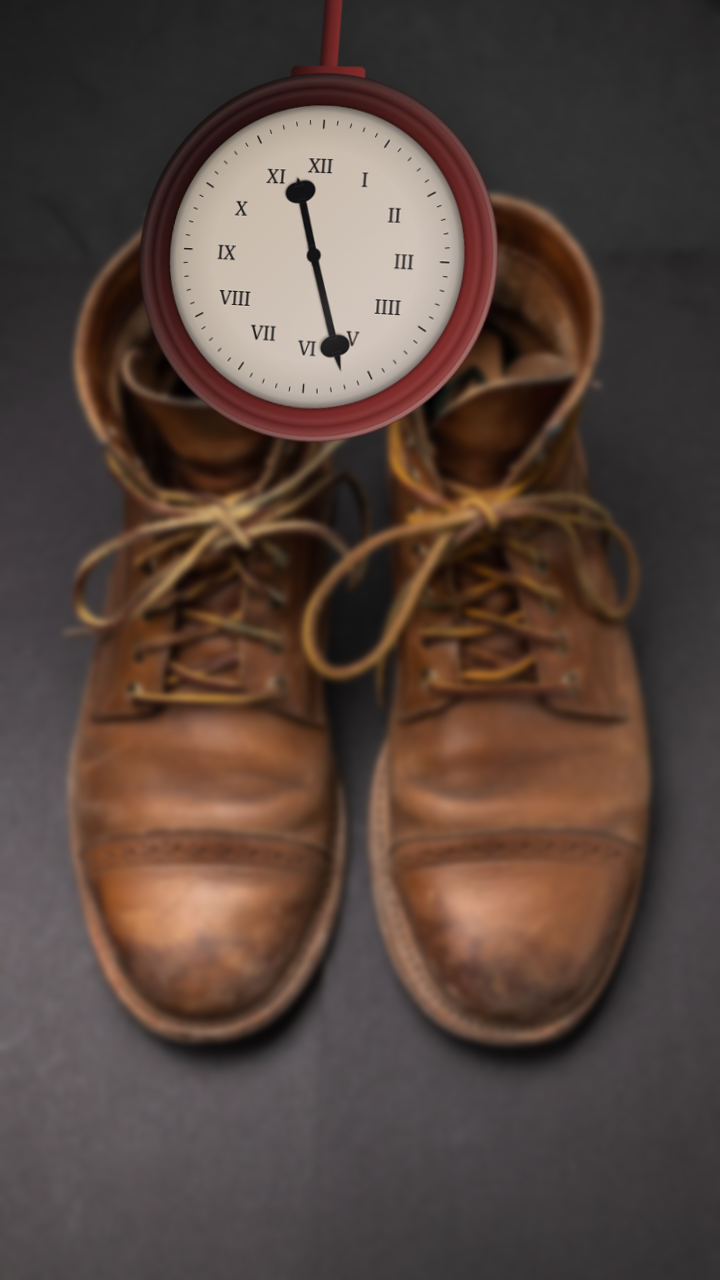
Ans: 11:27
